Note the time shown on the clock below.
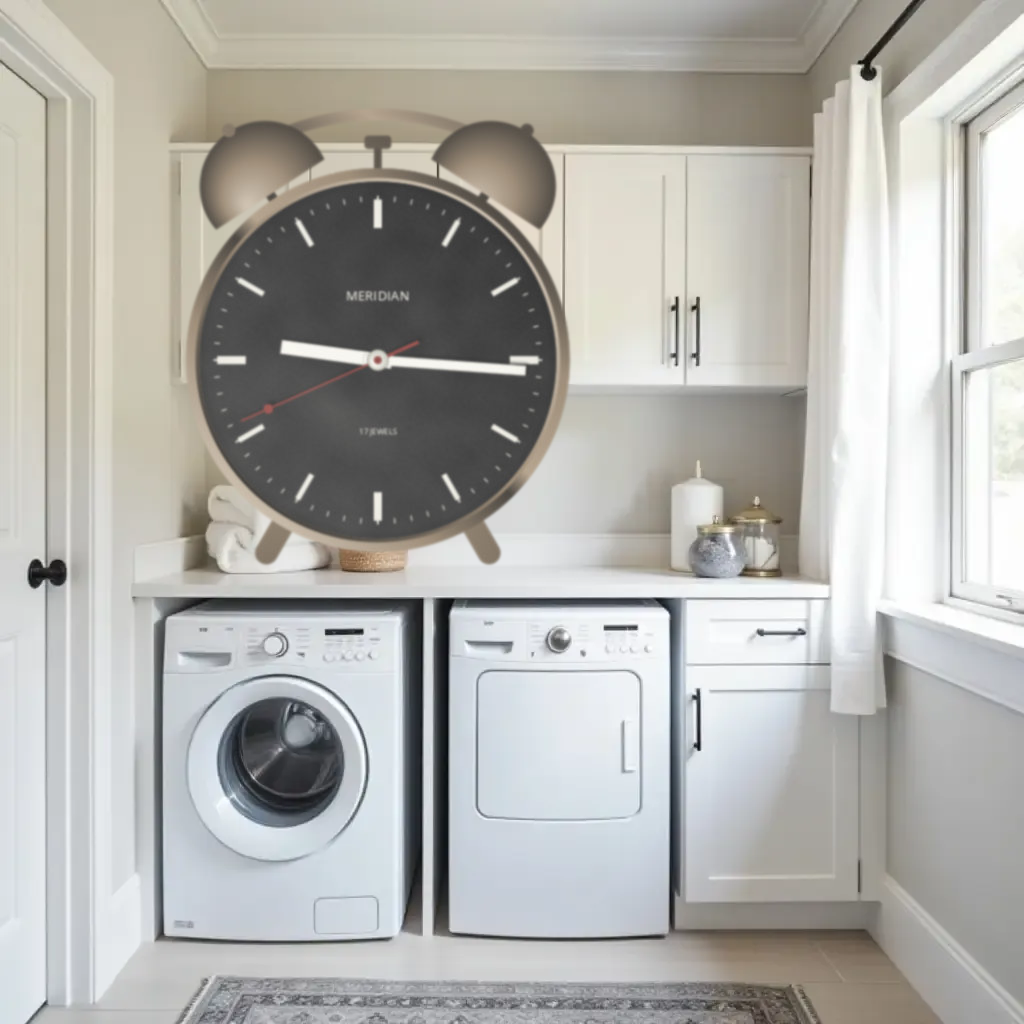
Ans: 9:15:41
